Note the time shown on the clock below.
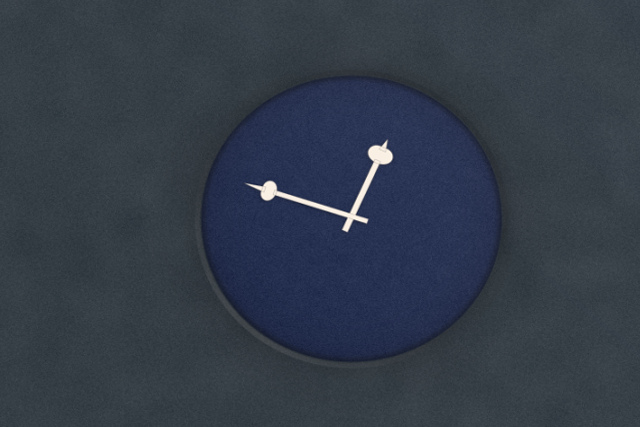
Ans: 12:48
